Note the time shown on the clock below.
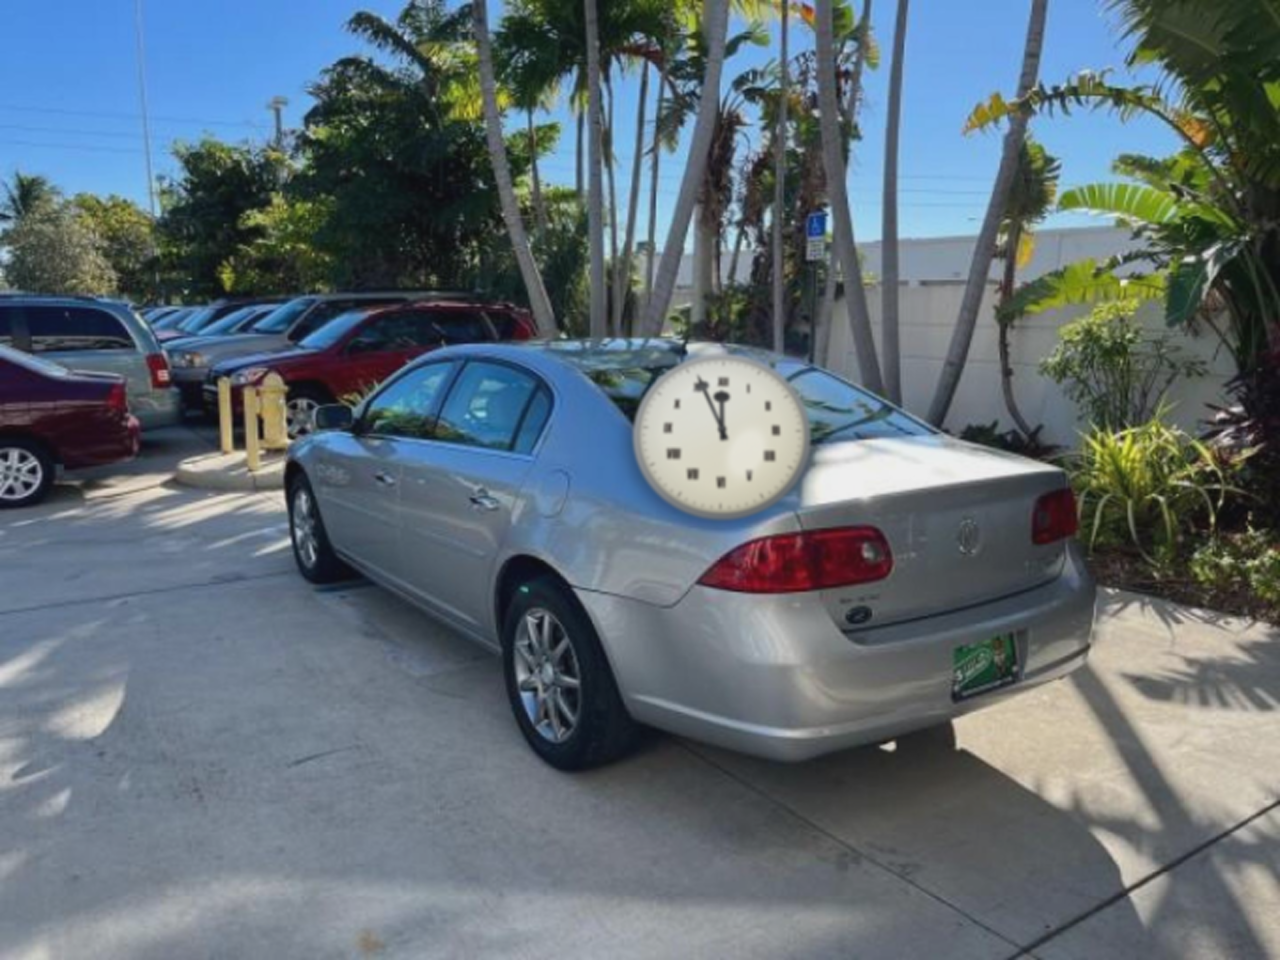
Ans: 11:56
